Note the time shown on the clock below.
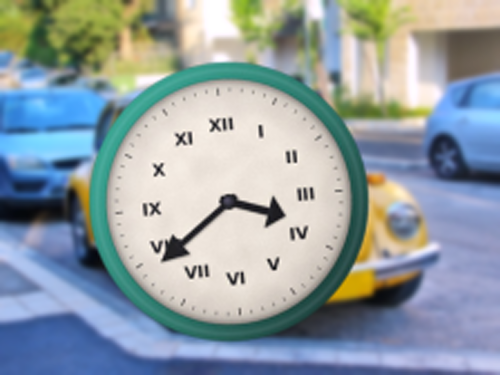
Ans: 3:39
